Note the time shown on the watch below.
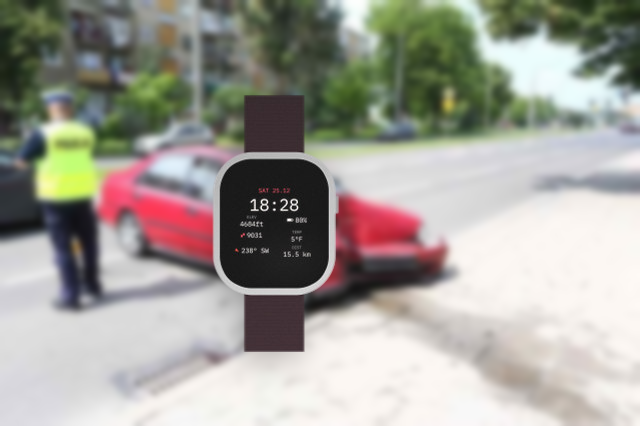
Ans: 18:28
